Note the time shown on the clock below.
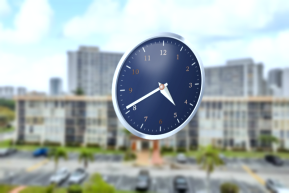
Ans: 4:41
